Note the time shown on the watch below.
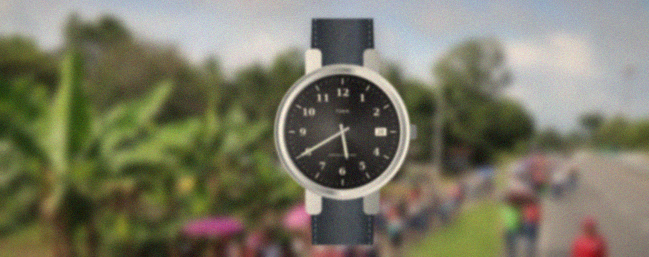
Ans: 5:40
